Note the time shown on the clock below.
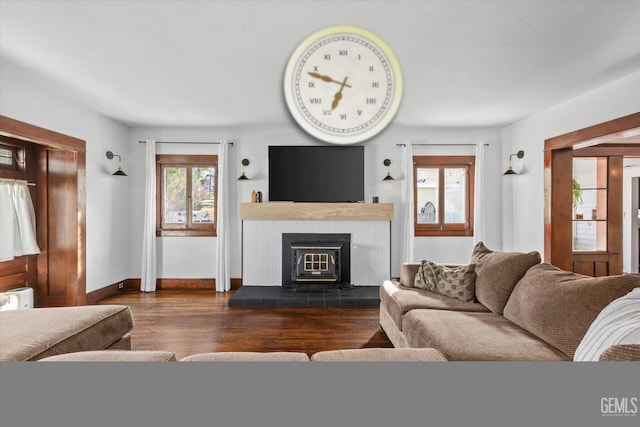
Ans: 6:48
